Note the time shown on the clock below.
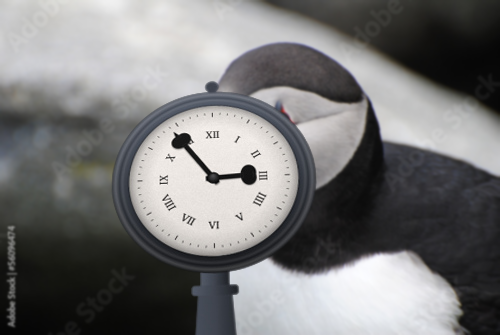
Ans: 2:54
